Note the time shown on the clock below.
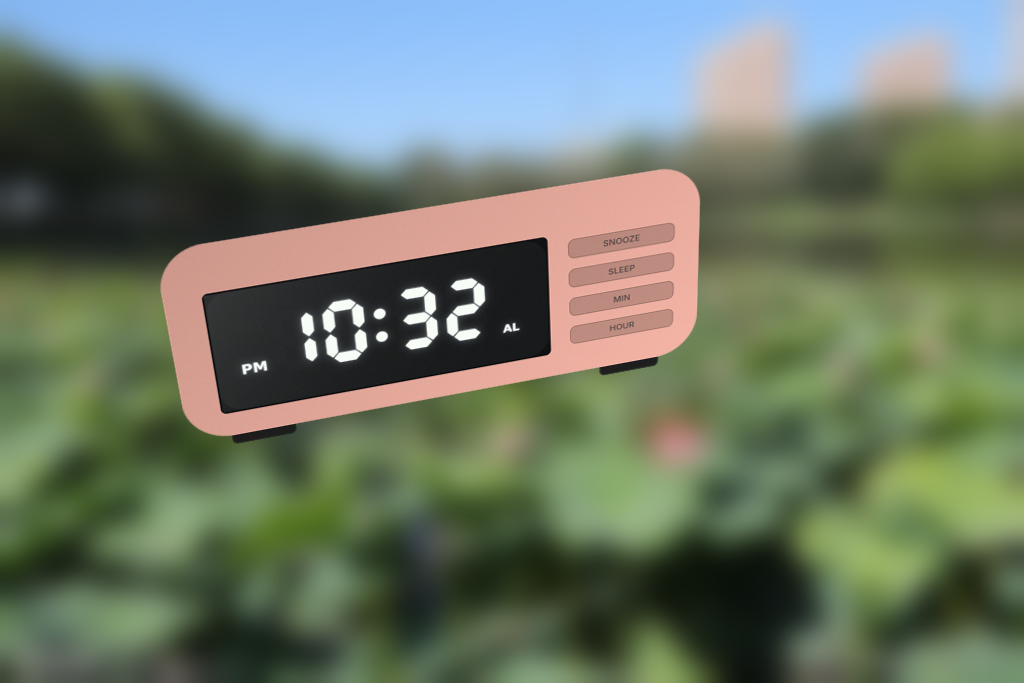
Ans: 10:32
